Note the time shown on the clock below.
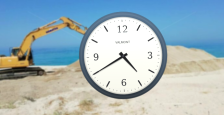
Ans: 4:40
